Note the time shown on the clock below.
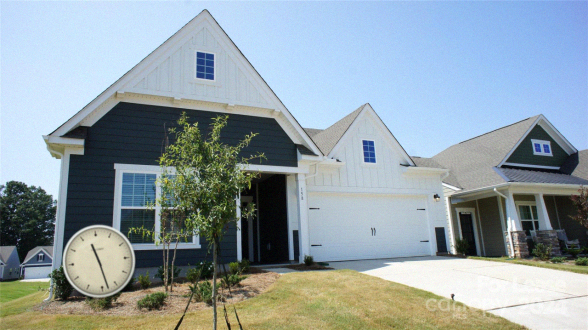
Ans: 11:28
